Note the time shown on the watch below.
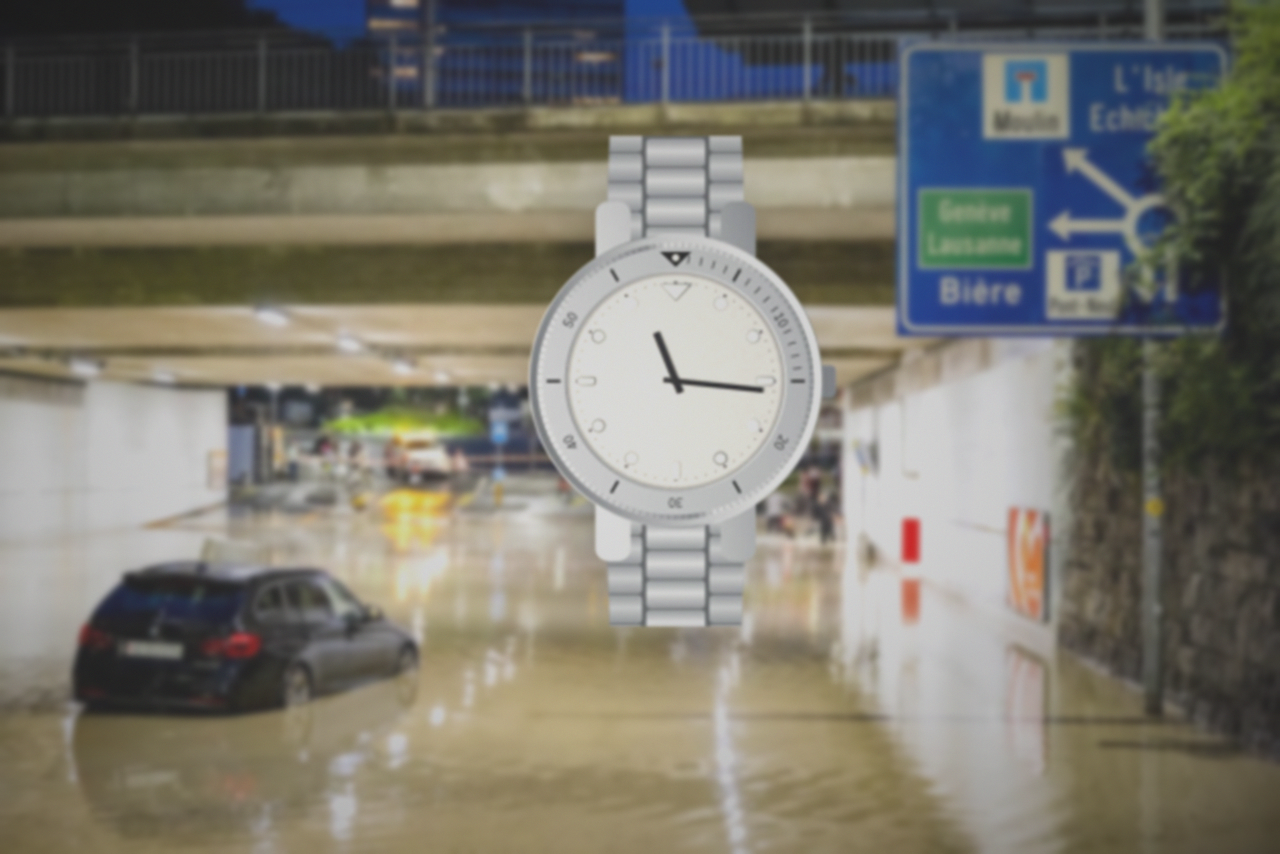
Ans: 11:16
